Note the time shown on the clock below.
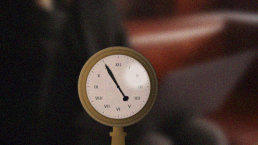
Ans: 4:55
